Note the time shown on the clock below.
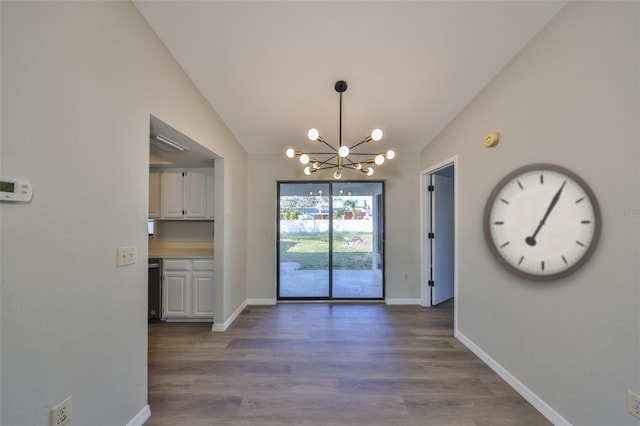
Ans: 7:05
